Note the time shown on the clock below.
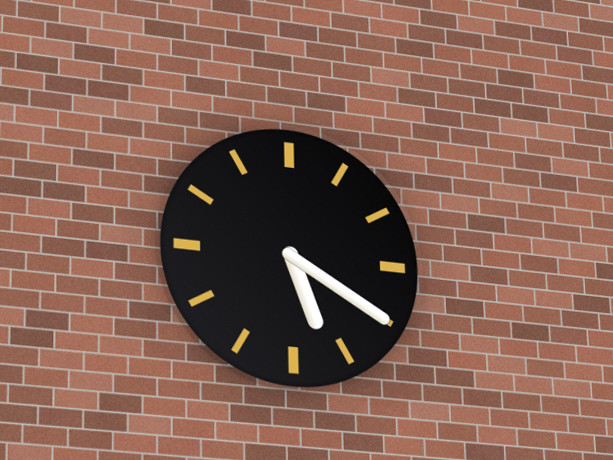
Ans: 5:20
